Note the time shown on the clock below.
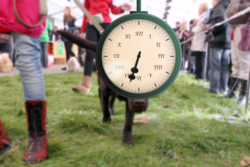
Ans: 6:33
